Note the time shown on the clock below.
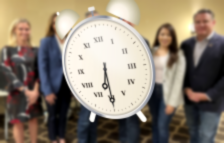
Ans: 6:30
